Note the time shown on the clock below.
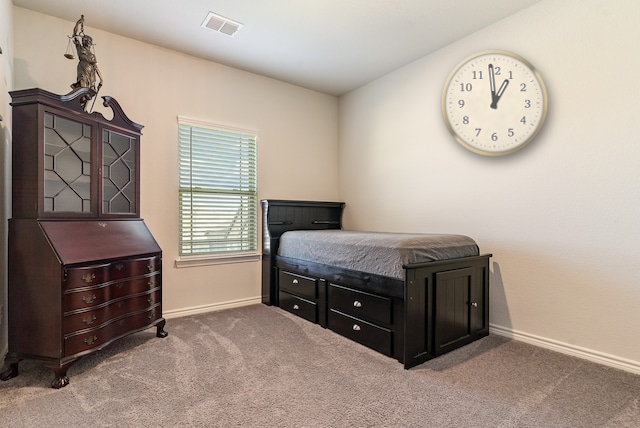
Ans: 12:59
